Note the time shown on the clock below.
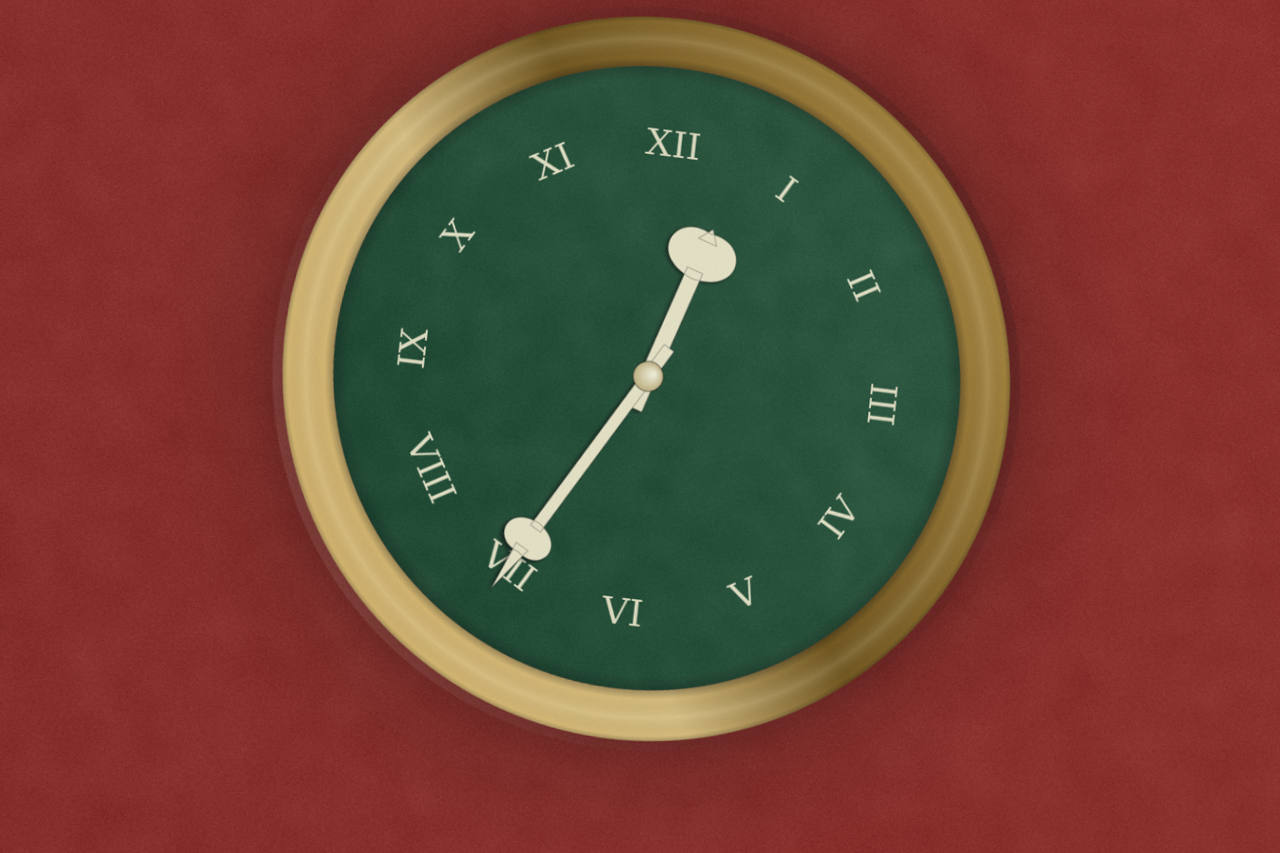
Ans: 12:35
